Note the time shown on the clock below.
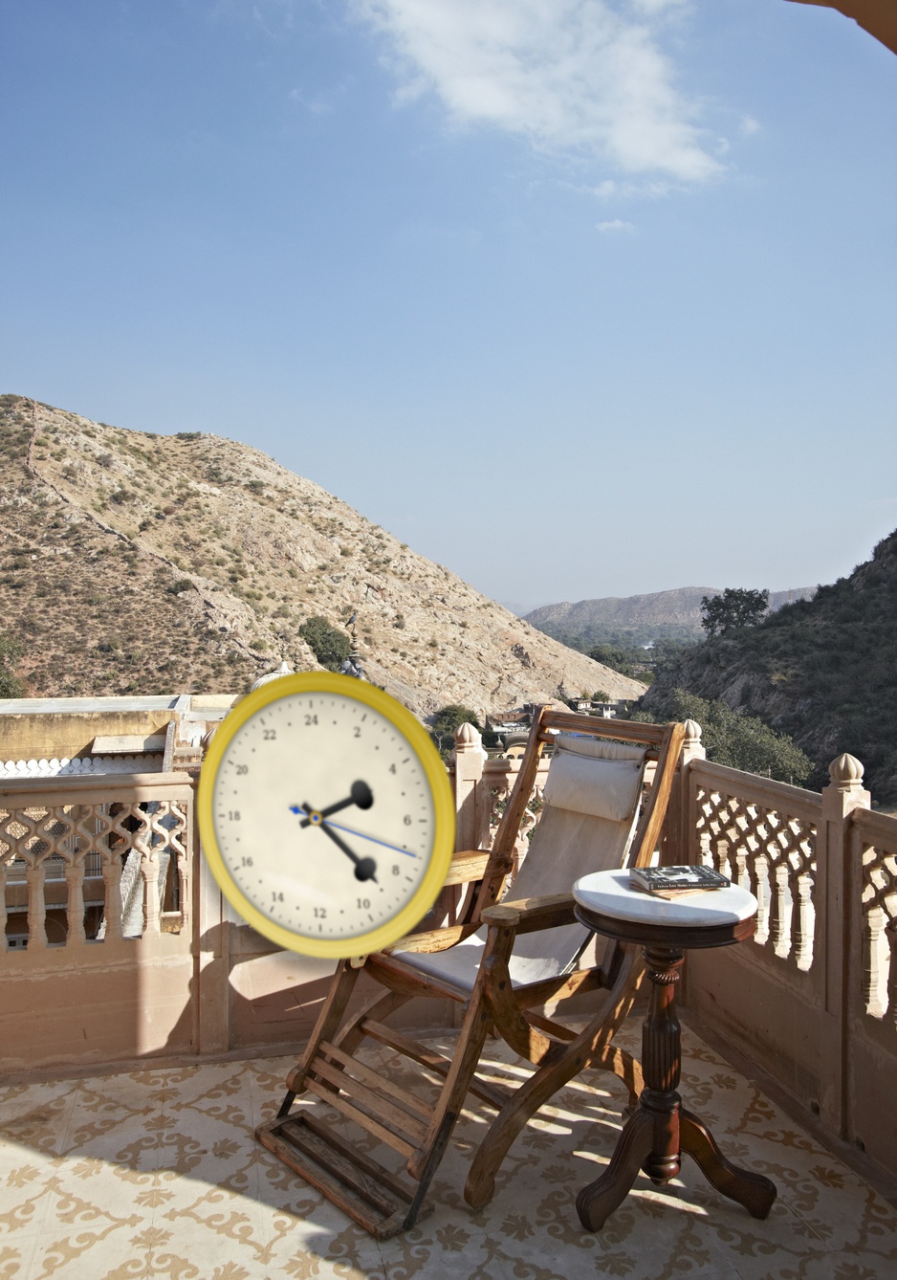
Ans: 4:22:18
